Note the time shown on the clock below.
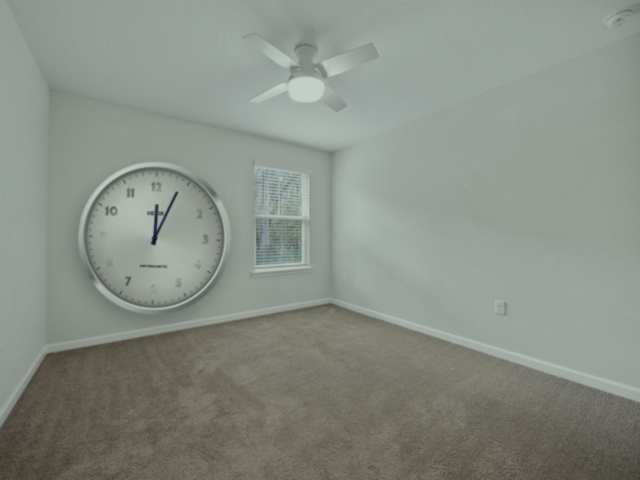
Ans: 12:04
